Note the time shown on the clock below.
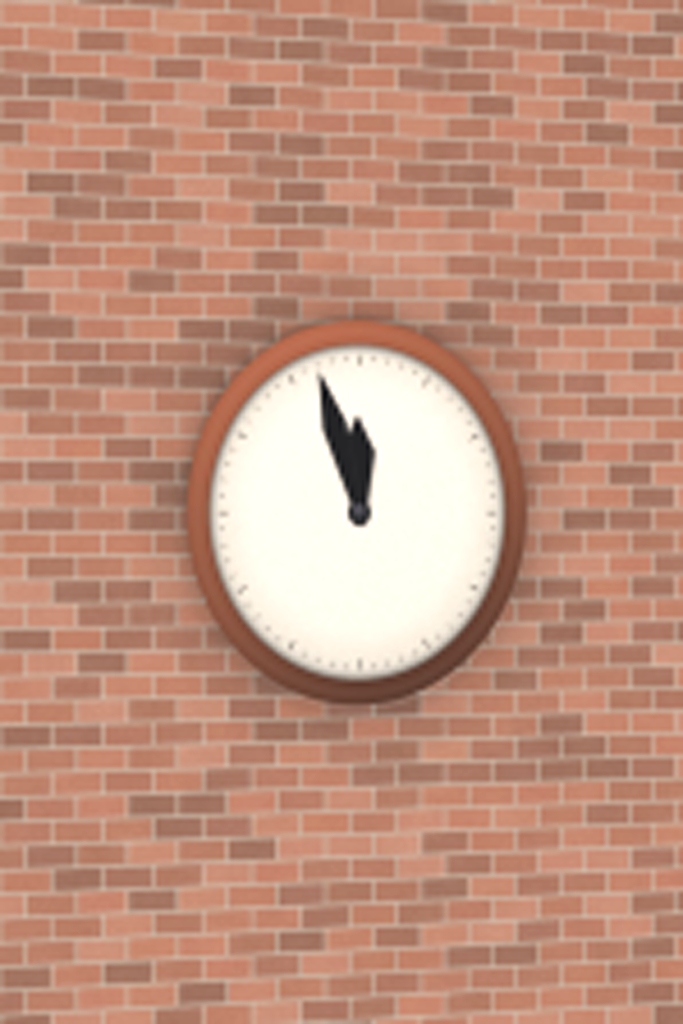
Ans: 11:57
